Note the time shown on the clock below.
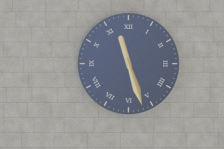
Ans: 11:27
